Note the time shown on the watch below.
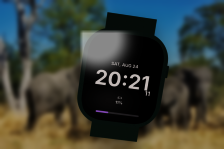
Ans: 20:21
